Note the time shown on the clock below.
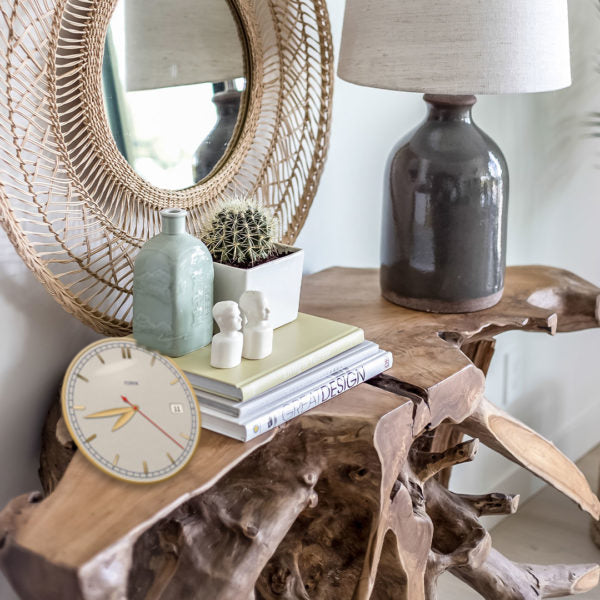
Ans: 7:43:22
